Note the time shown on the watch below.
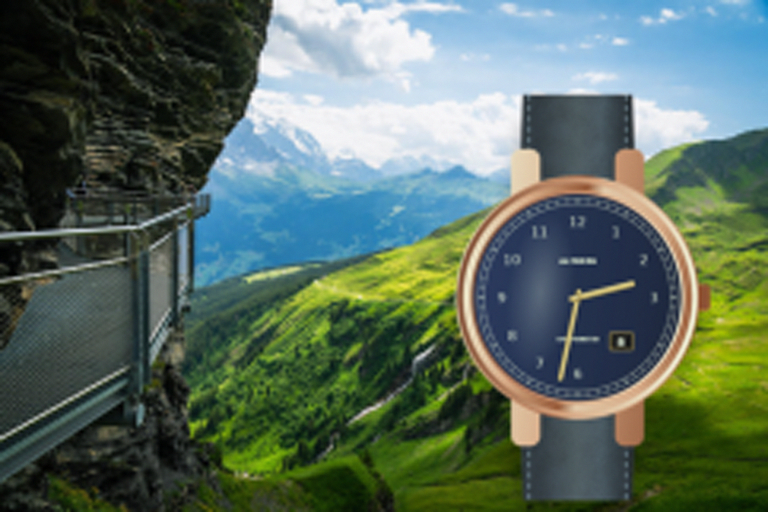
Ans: 2:32
